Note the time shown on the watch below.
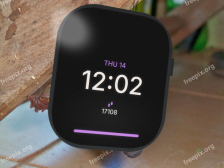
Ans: 12:02
